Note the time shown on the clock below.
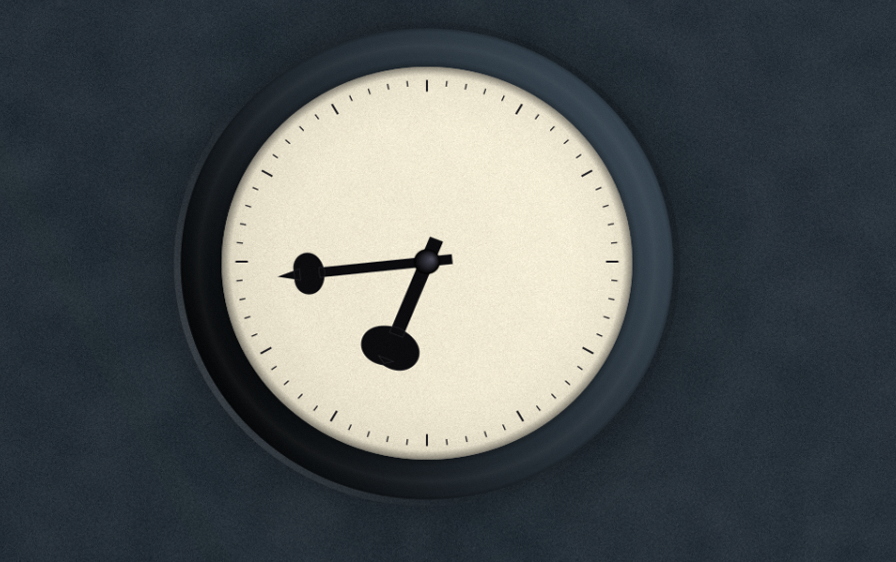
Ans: 6:44
